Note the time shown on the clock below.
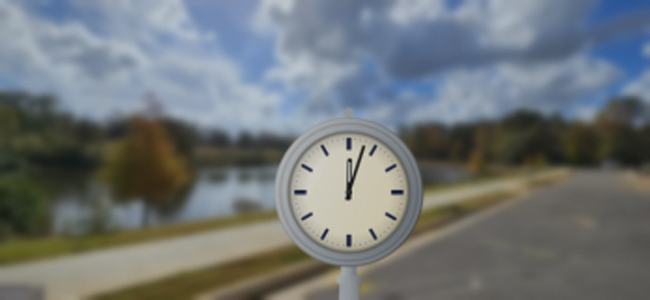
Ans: 12:03
